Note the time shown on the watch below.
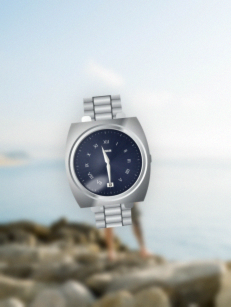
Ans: 11:30
